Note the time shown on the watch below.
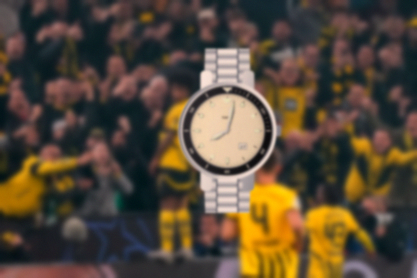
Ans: 8:02
